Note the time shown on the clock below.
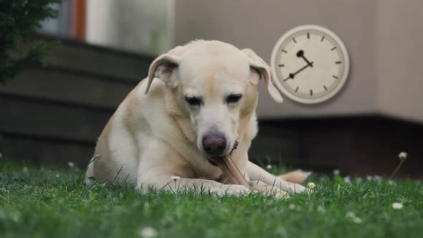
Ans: 10:40
